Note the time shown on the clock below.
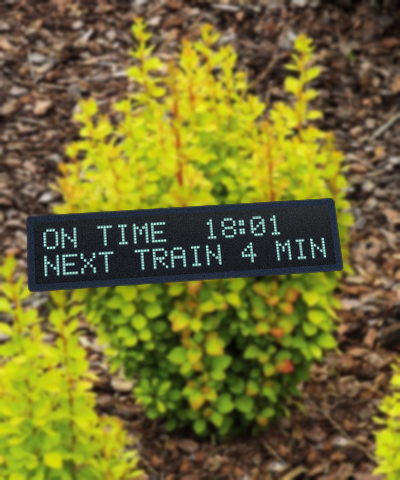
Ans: 18:01
